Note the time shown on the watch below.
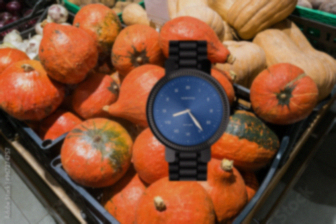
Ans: 8:24
